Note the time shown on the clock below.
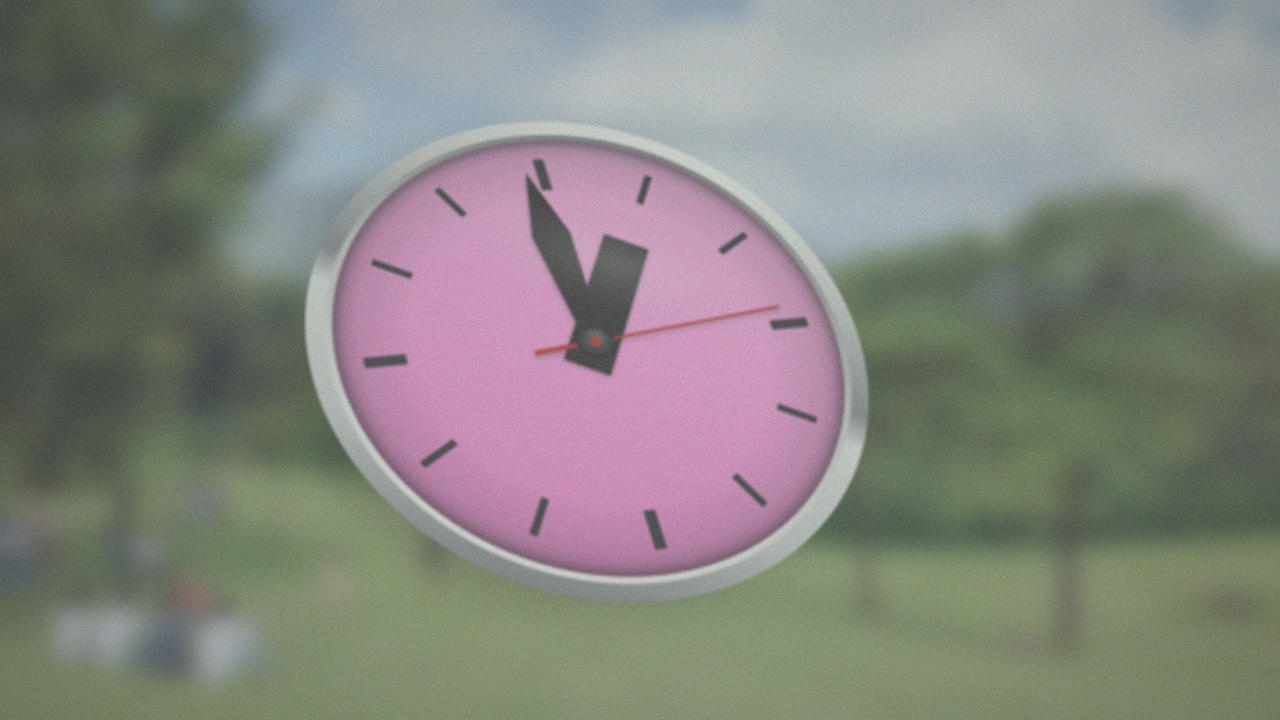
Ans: 12:59:14
